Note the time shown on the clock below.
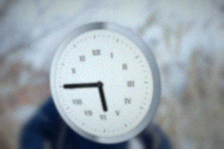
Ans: 5:45
